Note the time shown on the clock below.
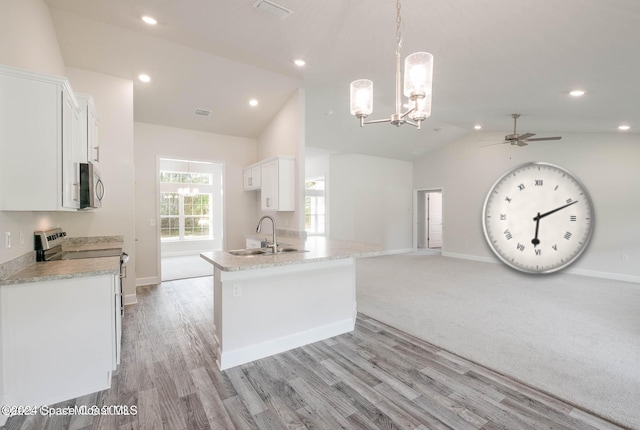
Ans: 6:11
